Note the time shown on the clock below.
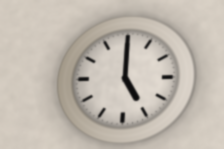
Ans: 5:00
